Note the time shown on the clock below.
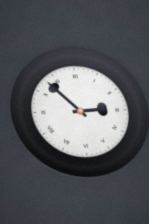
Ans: 2:53
